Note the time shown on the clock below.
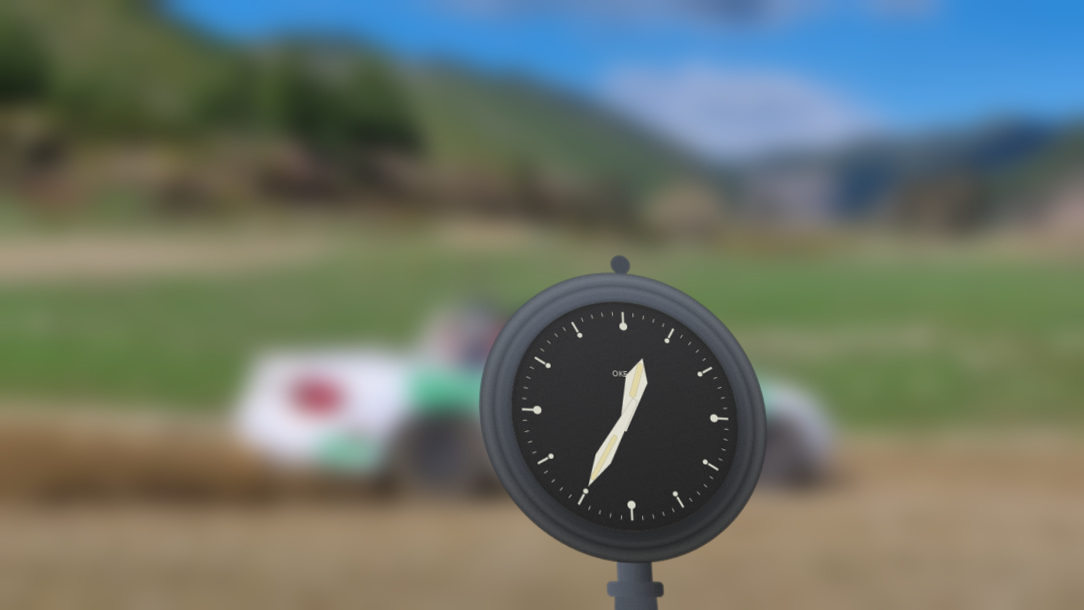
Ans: 12:35
